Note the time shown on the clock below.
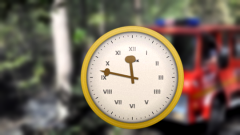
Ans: 11:47
